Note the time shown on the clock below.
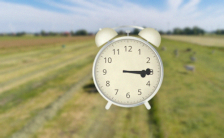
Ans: 3:15
